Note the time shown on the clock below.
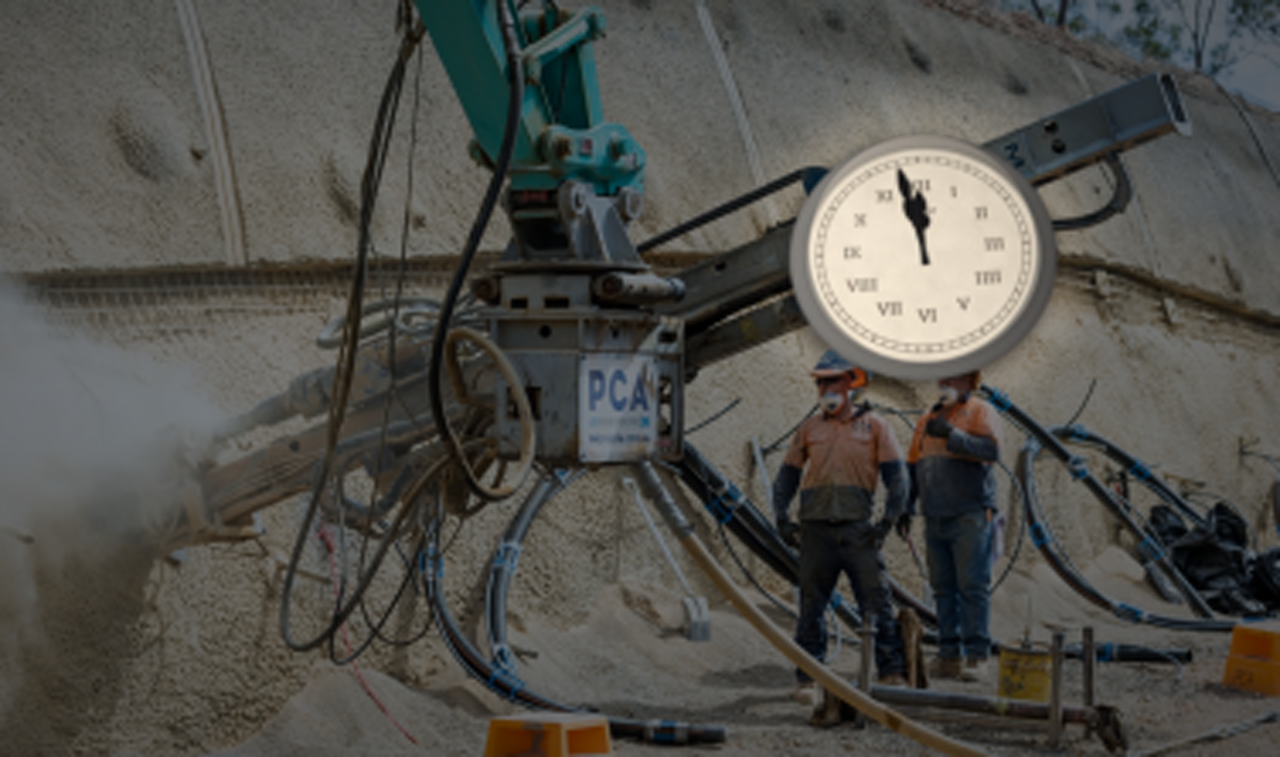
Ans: 11:58
